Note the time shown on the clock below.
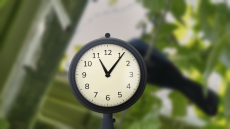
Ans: 11:06
